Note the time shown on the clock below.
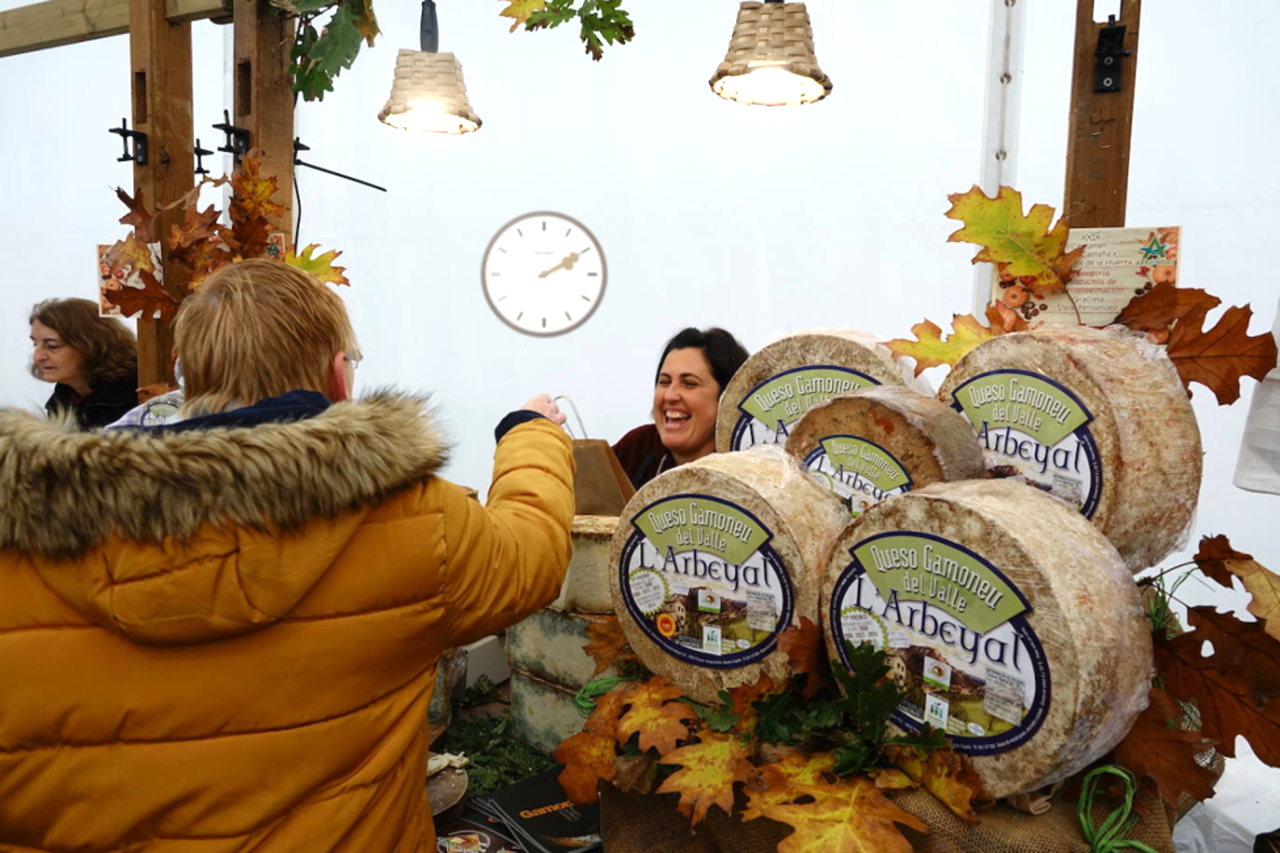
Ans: 2:10
